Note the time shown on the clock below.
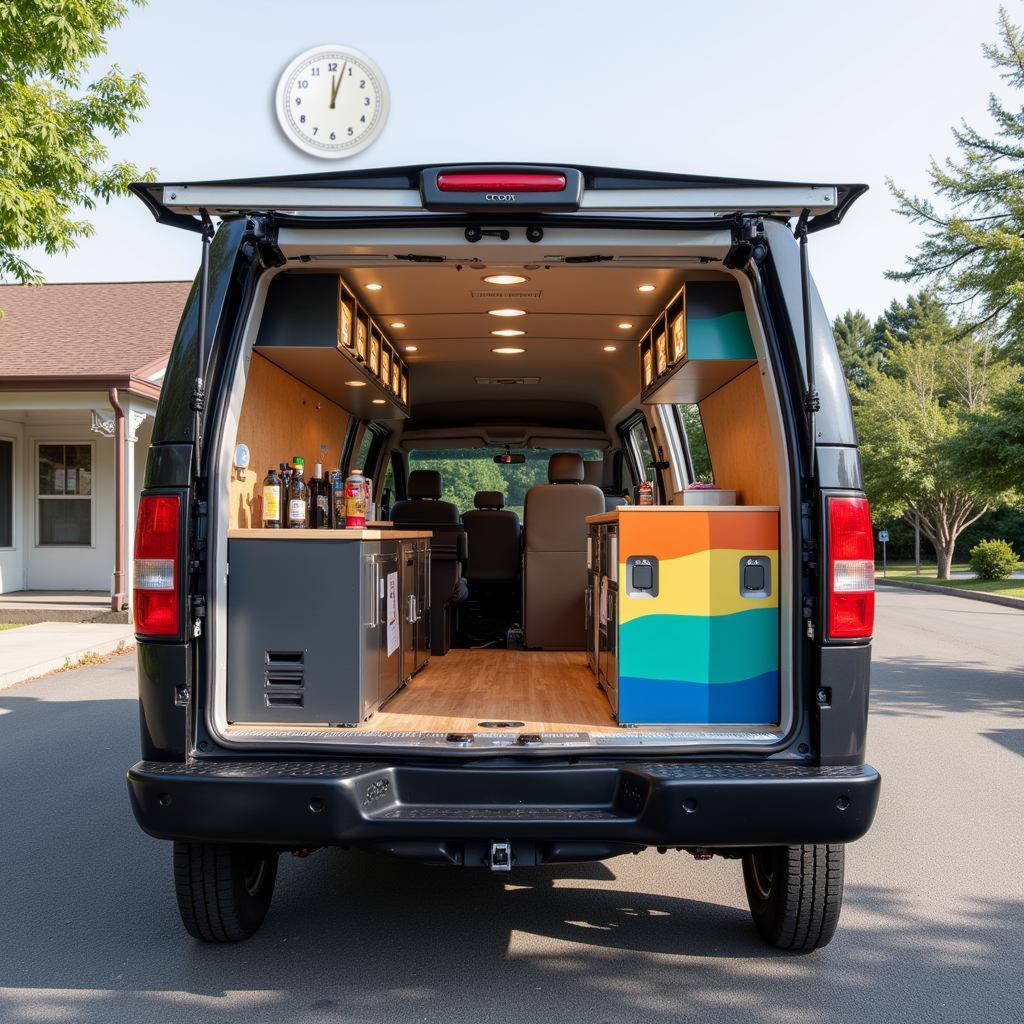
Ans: 12:03
